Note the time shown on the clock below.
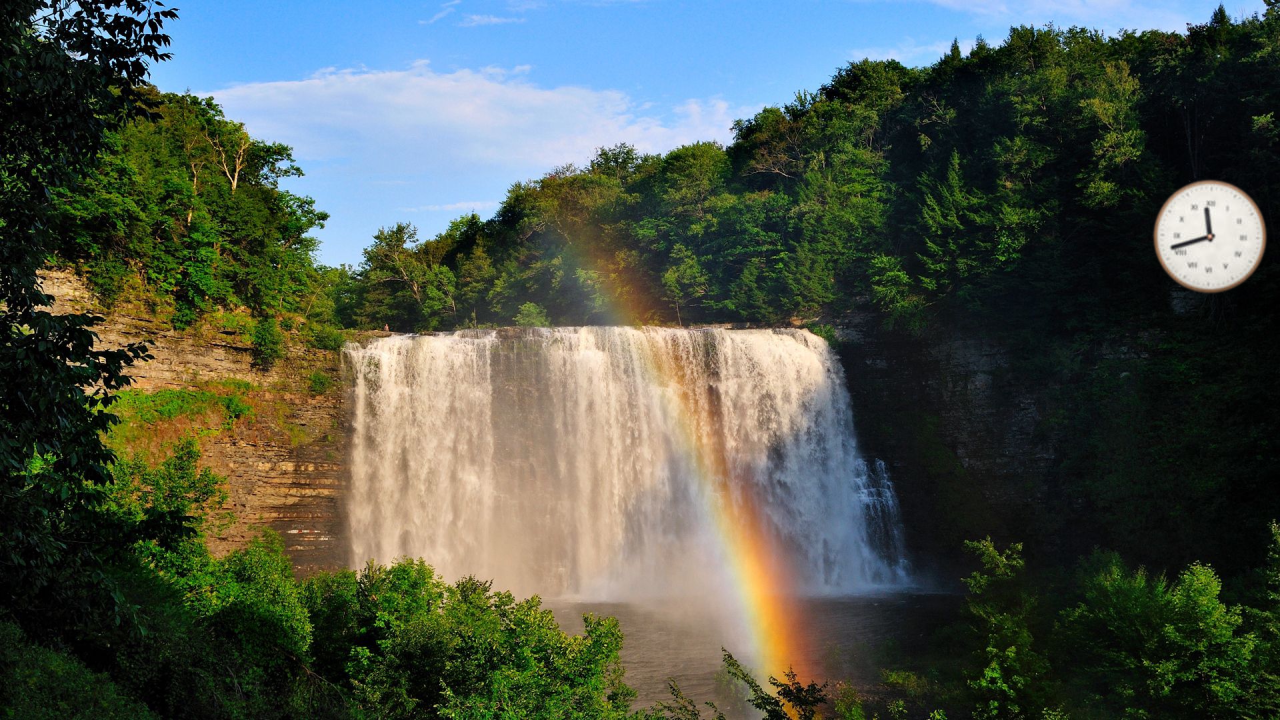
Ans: 11:42
